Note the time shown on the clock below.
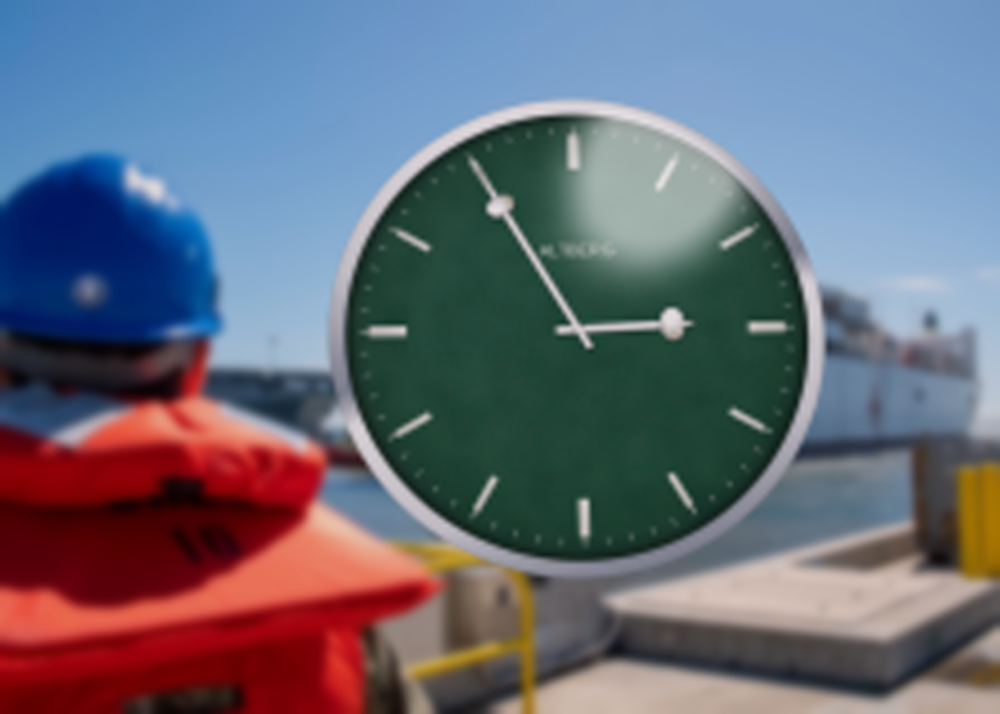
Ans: 2:55
